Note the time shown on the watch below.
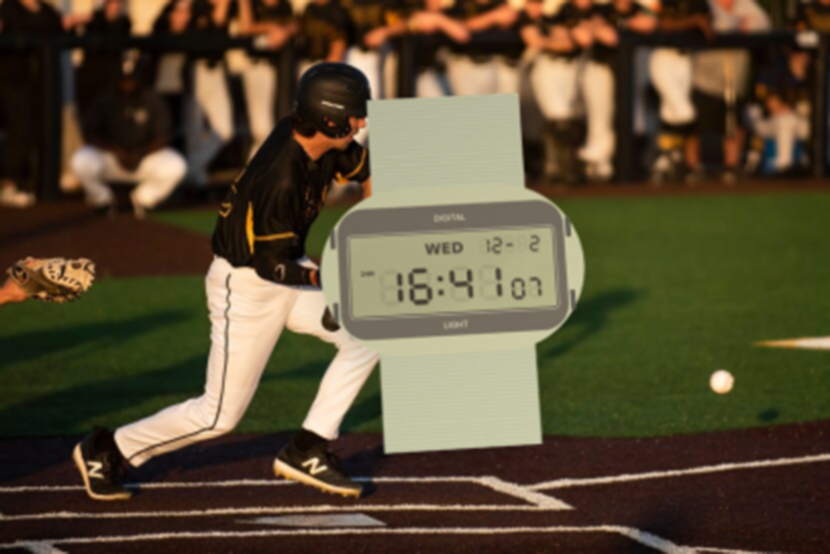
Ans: 16:41:07
